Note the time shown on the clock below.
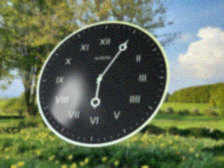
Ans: 6:05
